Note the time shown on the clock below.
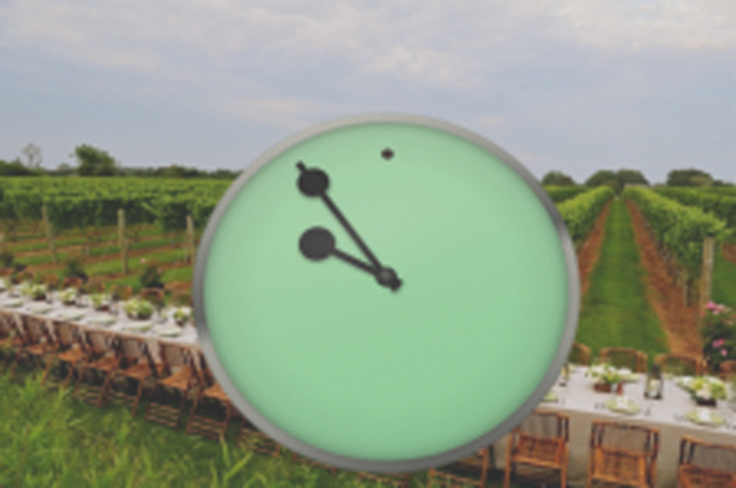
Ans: 9:54
